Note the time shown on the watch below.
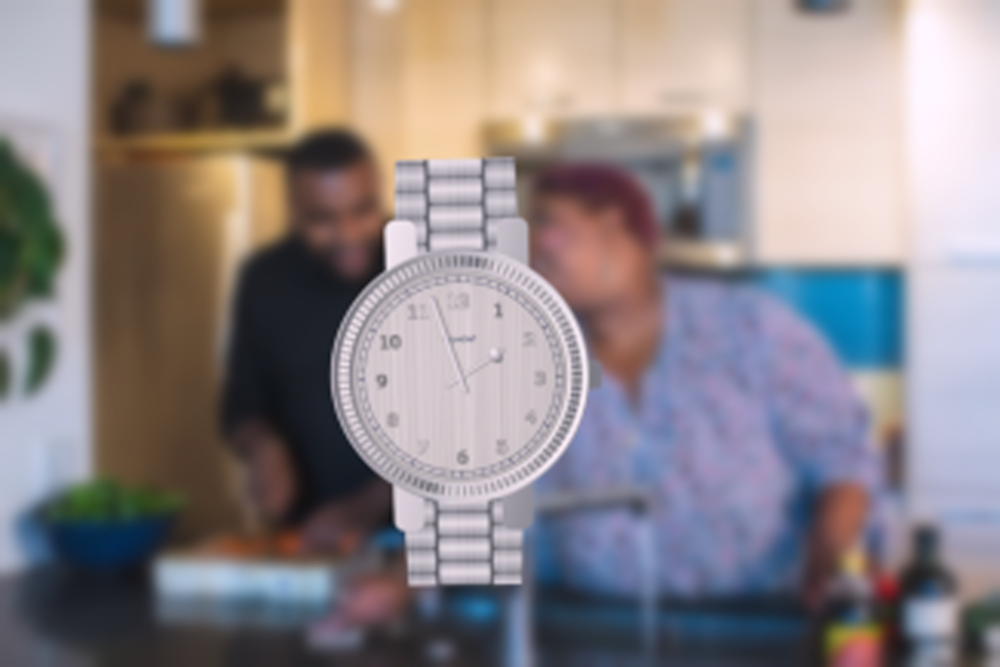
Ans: 1:57
